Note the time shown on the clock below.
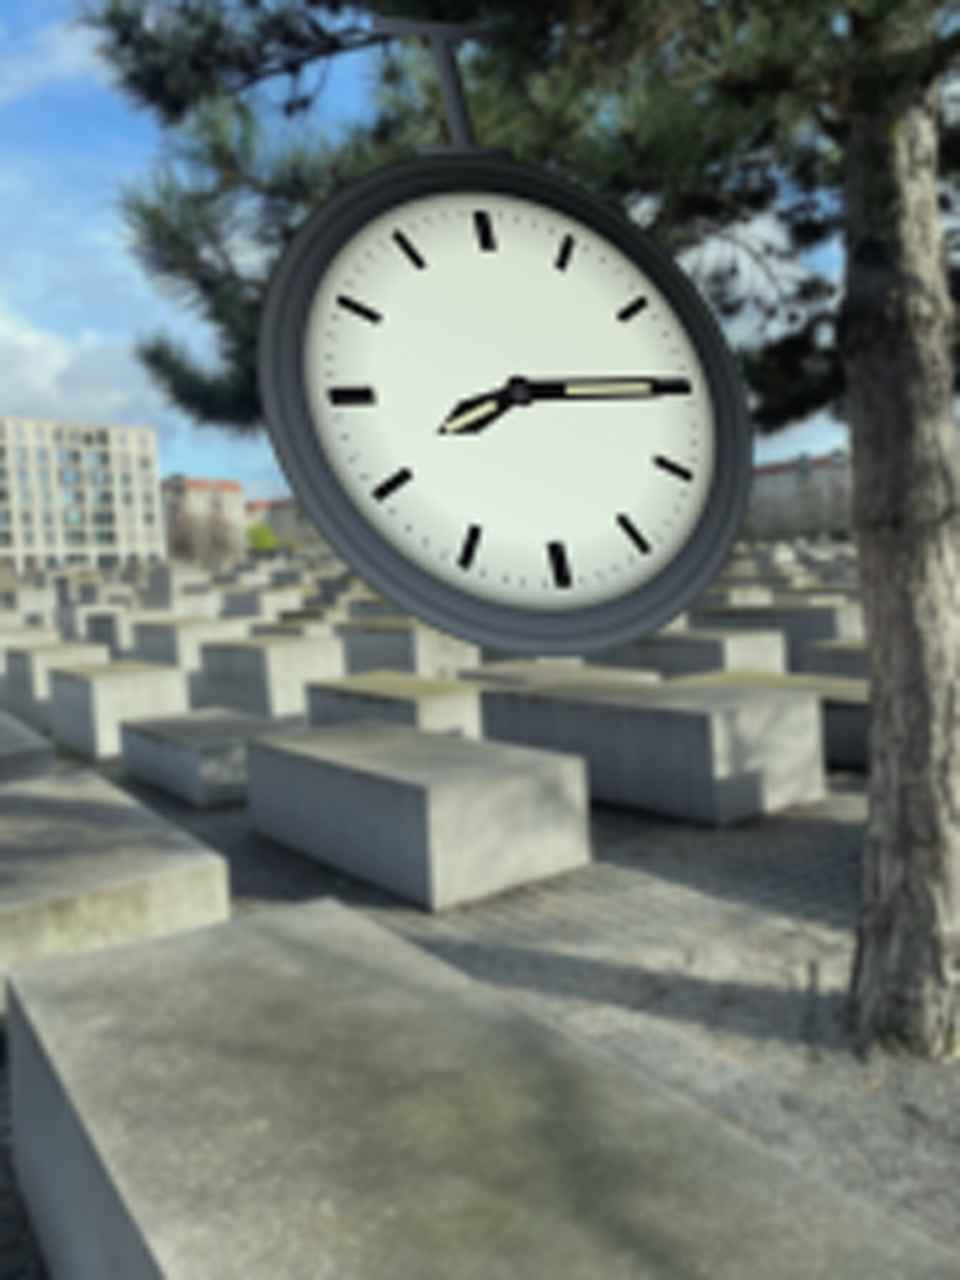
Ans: 8:15
